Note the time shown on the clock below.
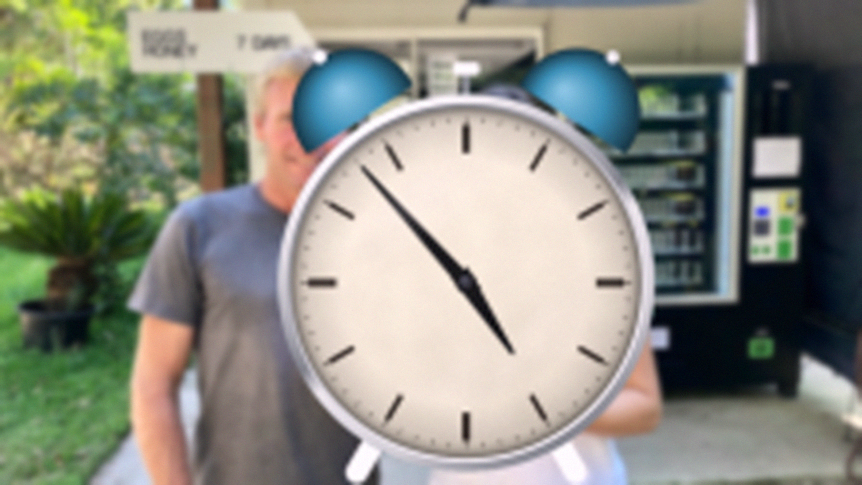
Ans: 4:53
